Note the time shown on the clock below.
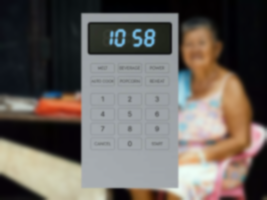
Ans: 10:58
